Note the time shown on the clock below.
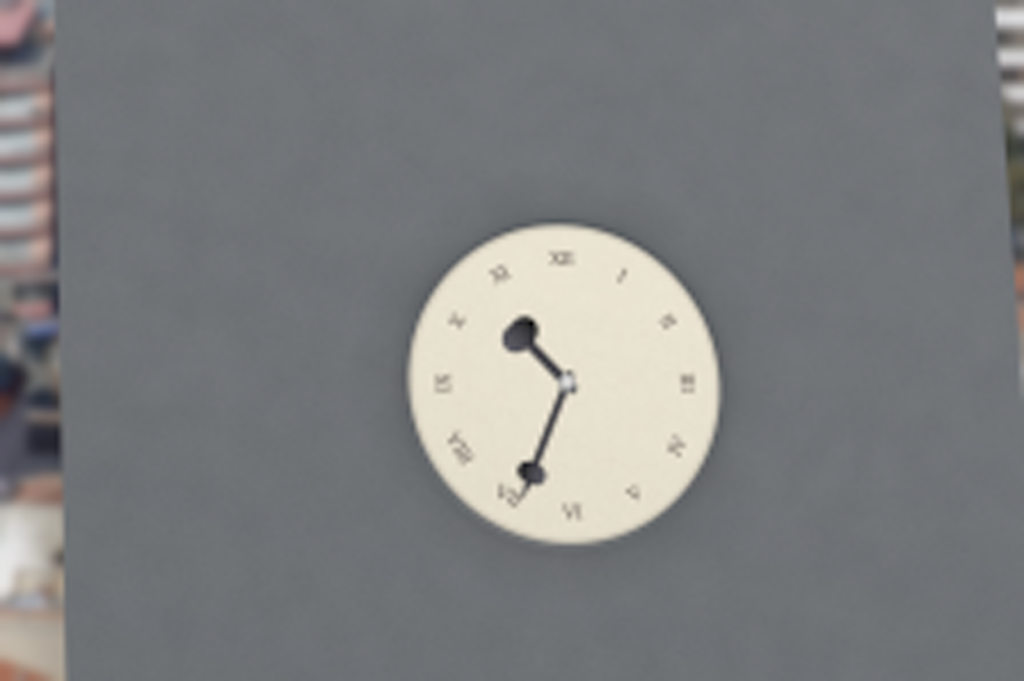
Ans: 10:34
